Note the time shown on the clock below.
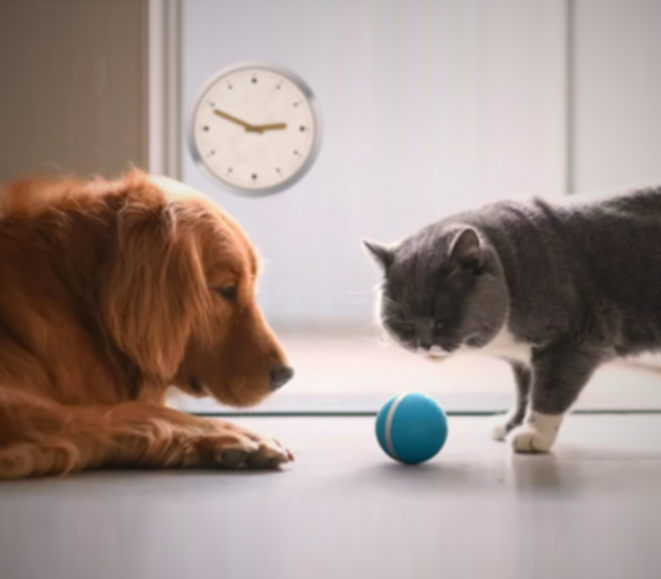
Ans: 2:49
